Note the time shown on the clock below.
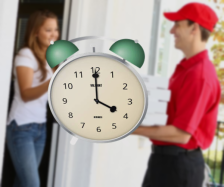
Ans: 4:00
